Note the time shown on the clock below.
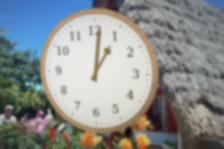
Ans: 1:01
